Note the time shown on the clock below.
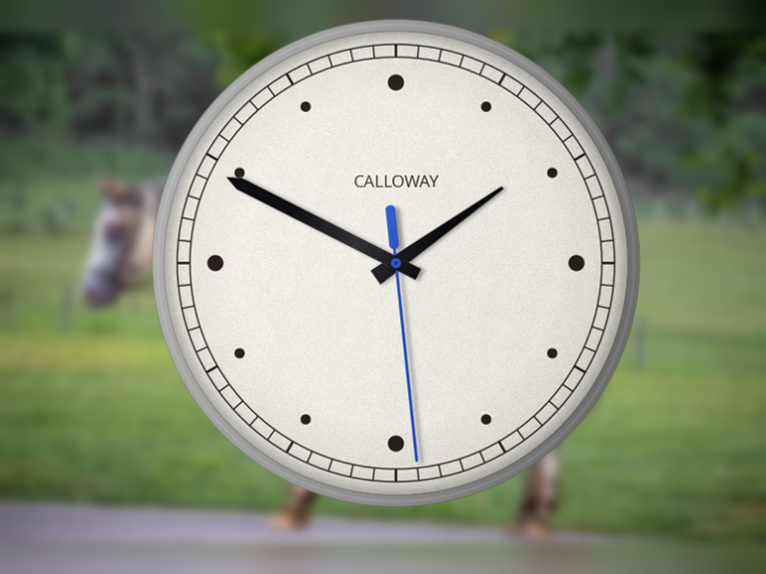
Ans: 1:49:29
